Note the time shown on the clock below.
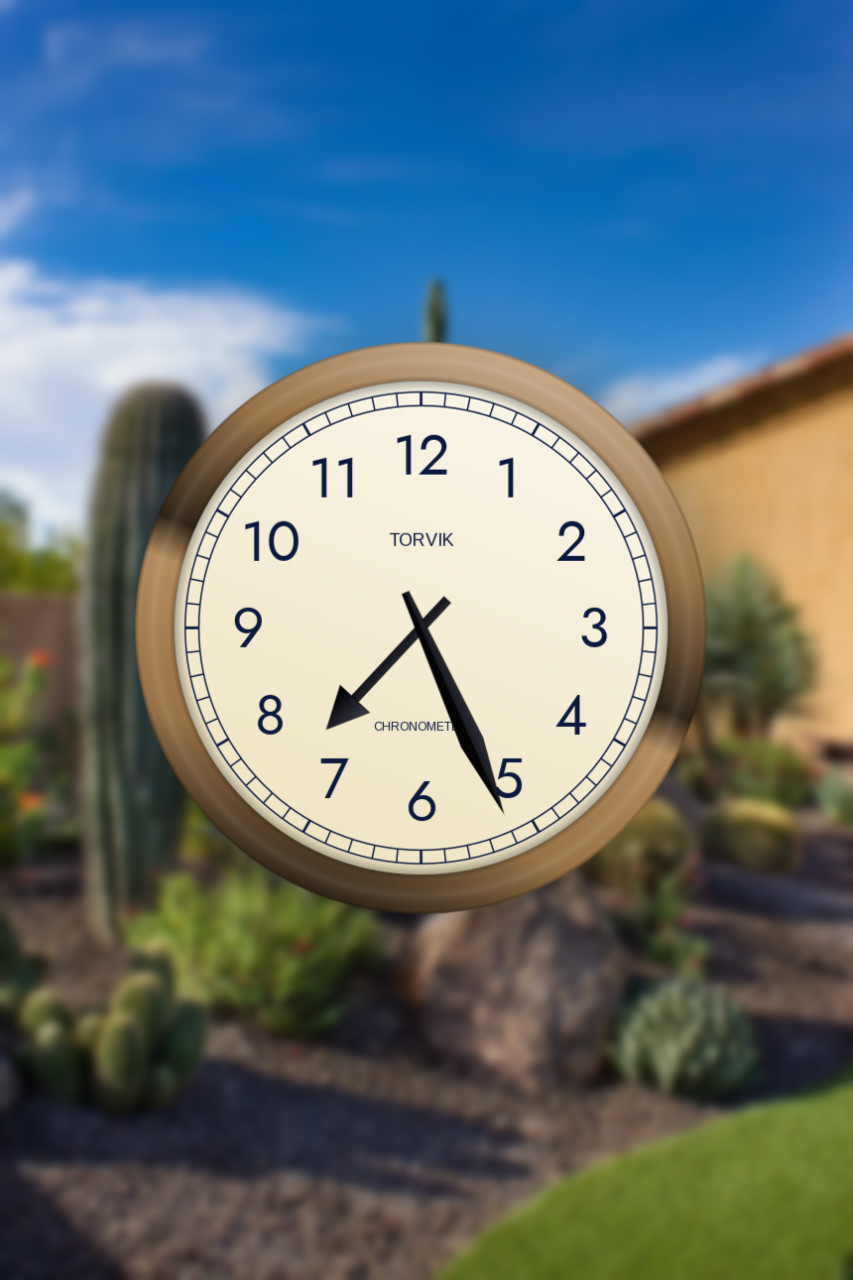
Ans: 7:26
